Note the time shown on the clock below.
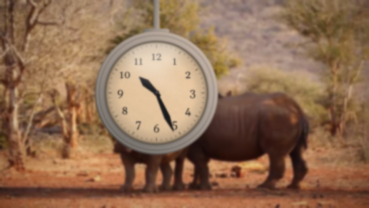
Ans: 10:26
